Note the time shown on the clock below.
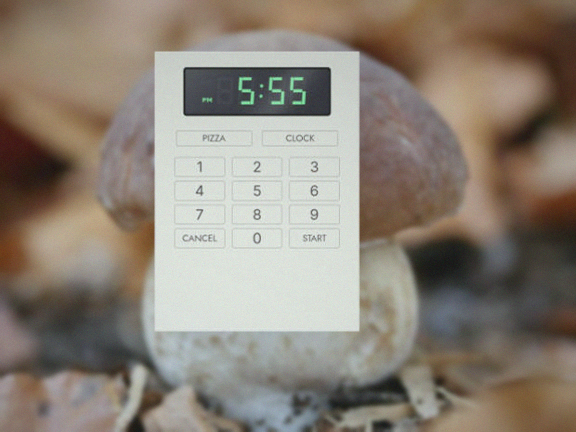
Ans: 5:55
